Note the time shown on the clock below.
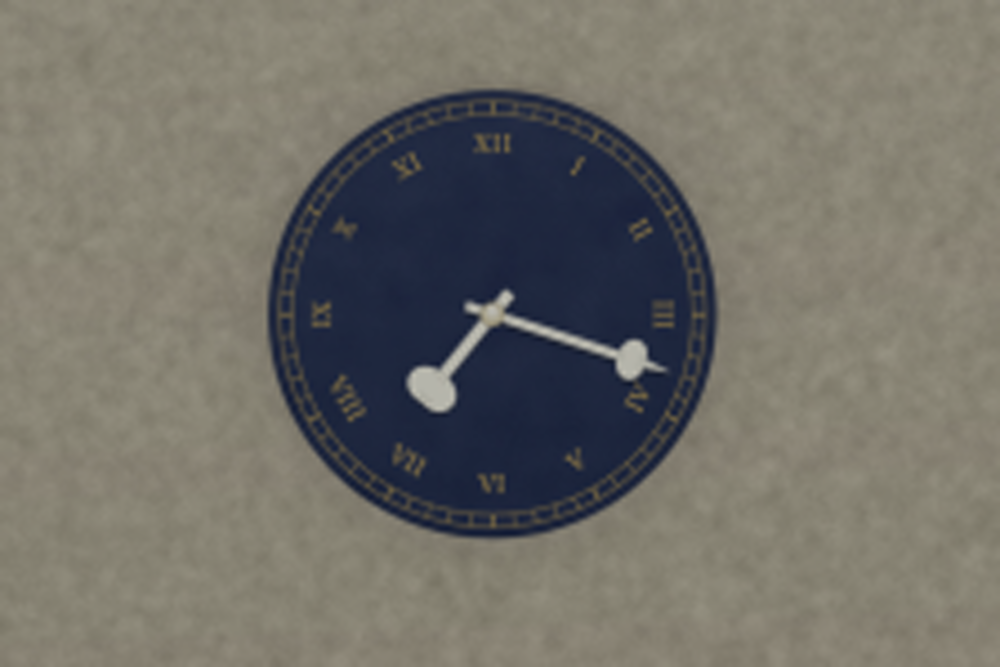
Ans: 7:18
